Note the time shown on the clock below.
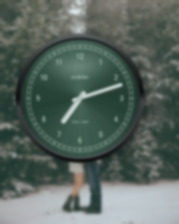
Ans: 7:12
